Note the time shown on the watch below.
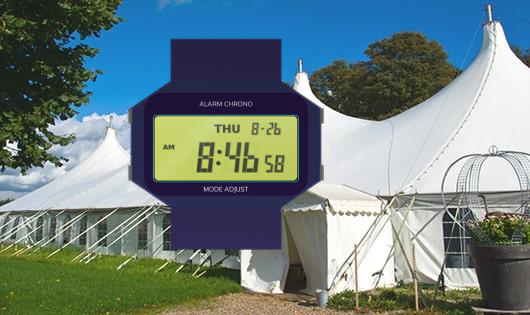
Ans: 8:46:58
